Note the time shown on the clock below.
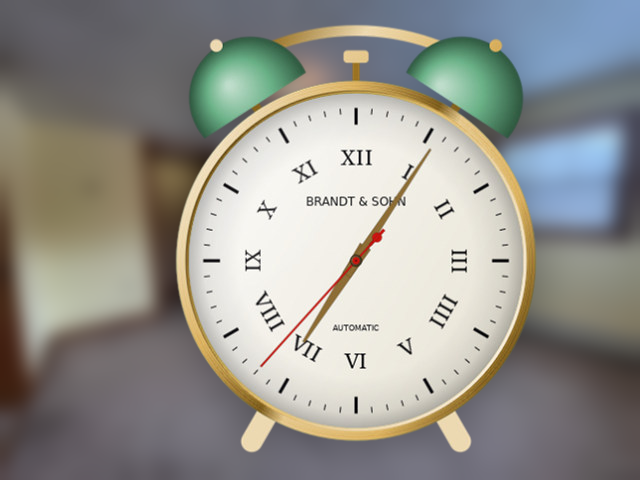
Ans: 7:05:37
